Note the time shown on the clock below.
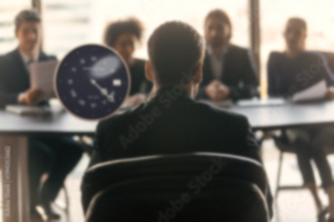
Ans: 4:22
